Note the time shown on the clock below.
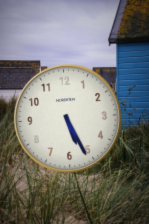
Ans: 5:26
